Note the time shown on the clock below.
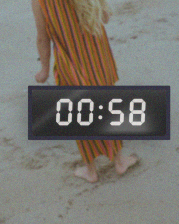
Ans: 0:58
